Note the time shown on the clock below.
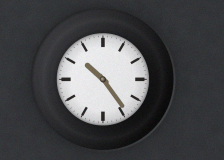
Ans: 10:24
